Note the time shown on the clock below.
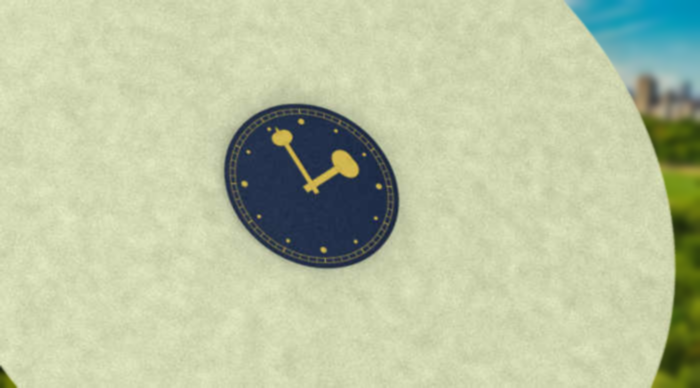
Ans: 1:56
